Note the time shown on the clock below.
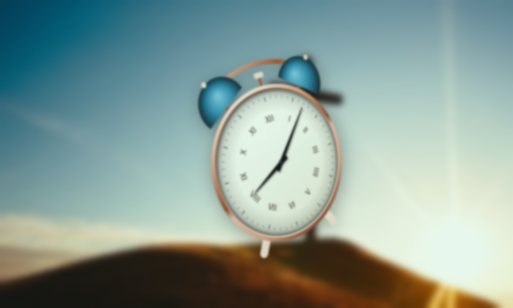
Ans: 8:07
